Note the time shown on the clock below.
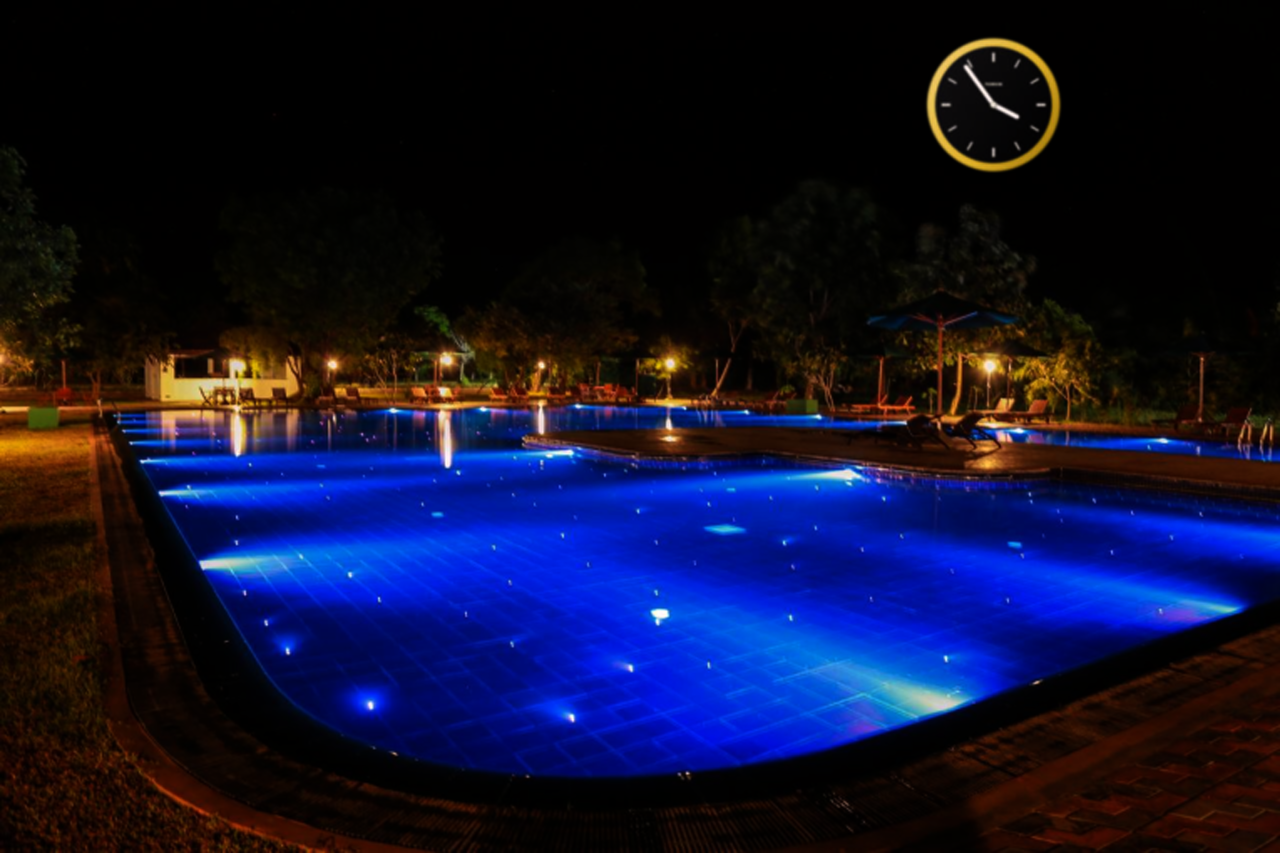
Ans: 3:54
